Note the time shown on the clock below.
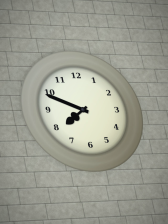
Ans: 7:49
